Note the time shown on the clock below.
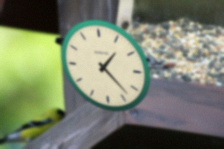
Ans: 1:23
